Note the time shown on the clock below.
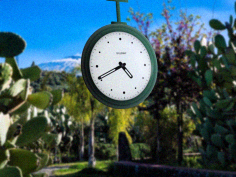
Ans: 4:41
